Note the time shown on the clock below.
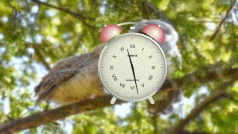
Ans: 11:28
